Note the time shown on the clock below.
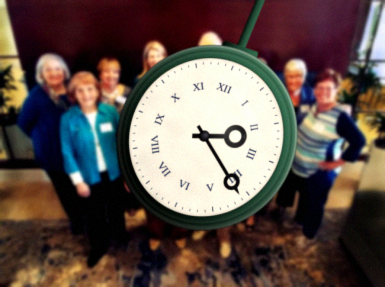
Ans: 2:21
